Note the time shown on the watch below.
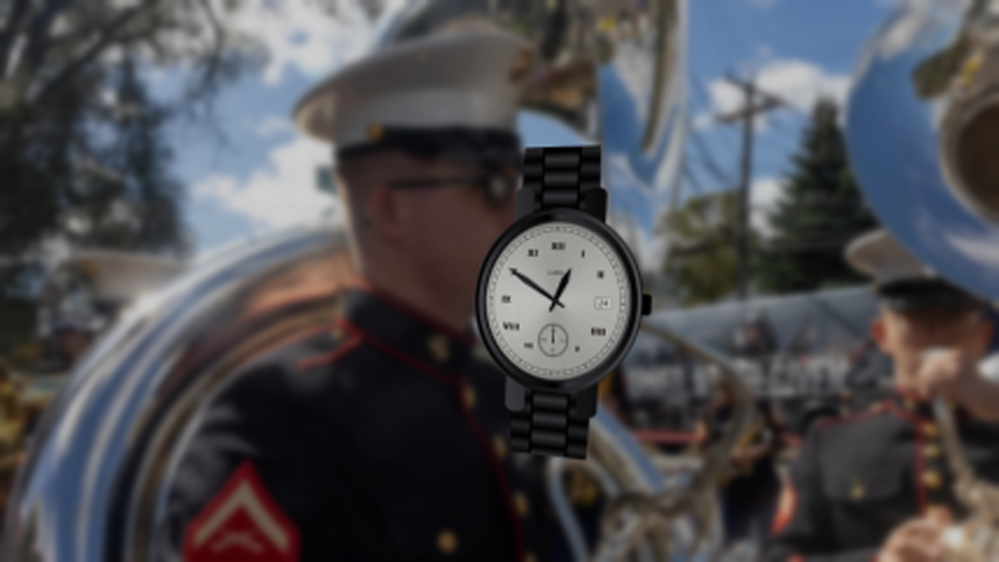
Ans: 12:50
